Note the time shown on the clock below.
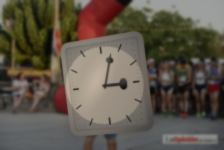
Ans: 3:03
